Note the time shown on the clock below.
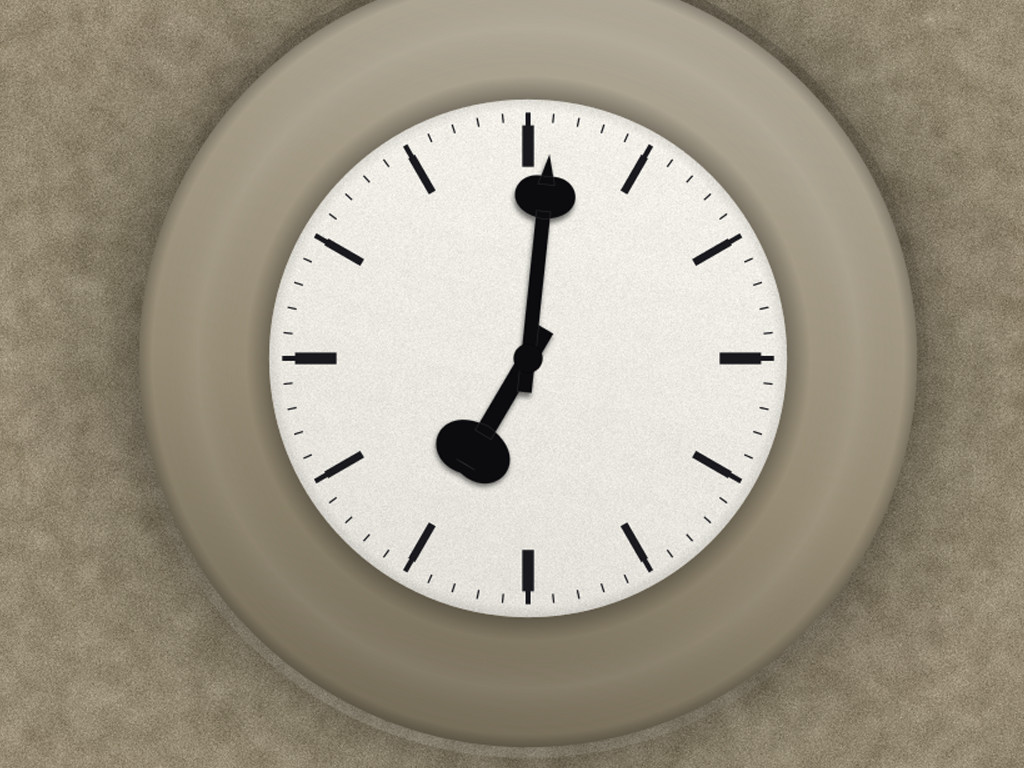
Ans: 7:01
